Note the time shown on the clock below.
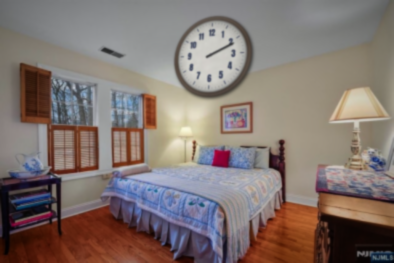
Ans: 2:11
